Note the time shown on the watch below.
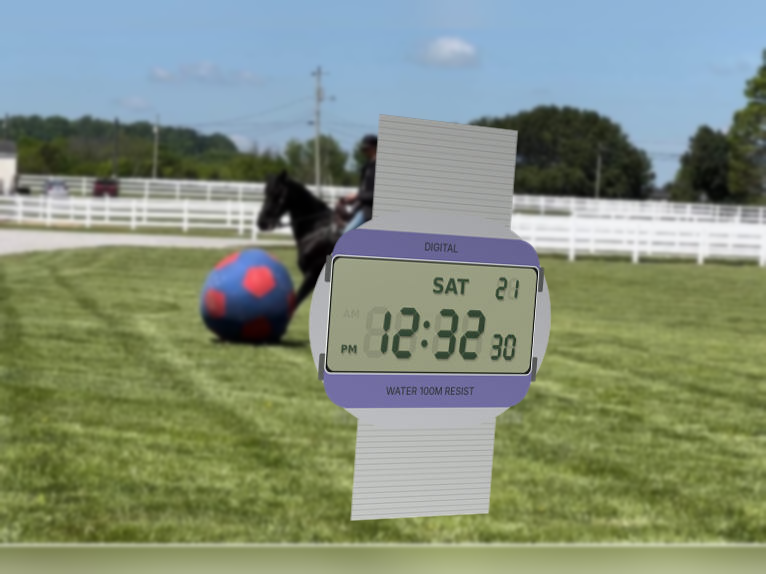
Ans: 12:32:30
